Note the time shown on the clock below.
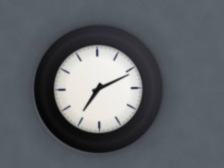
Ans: 7:11
